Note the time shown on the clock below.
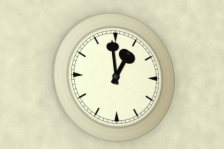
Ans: 12:59
